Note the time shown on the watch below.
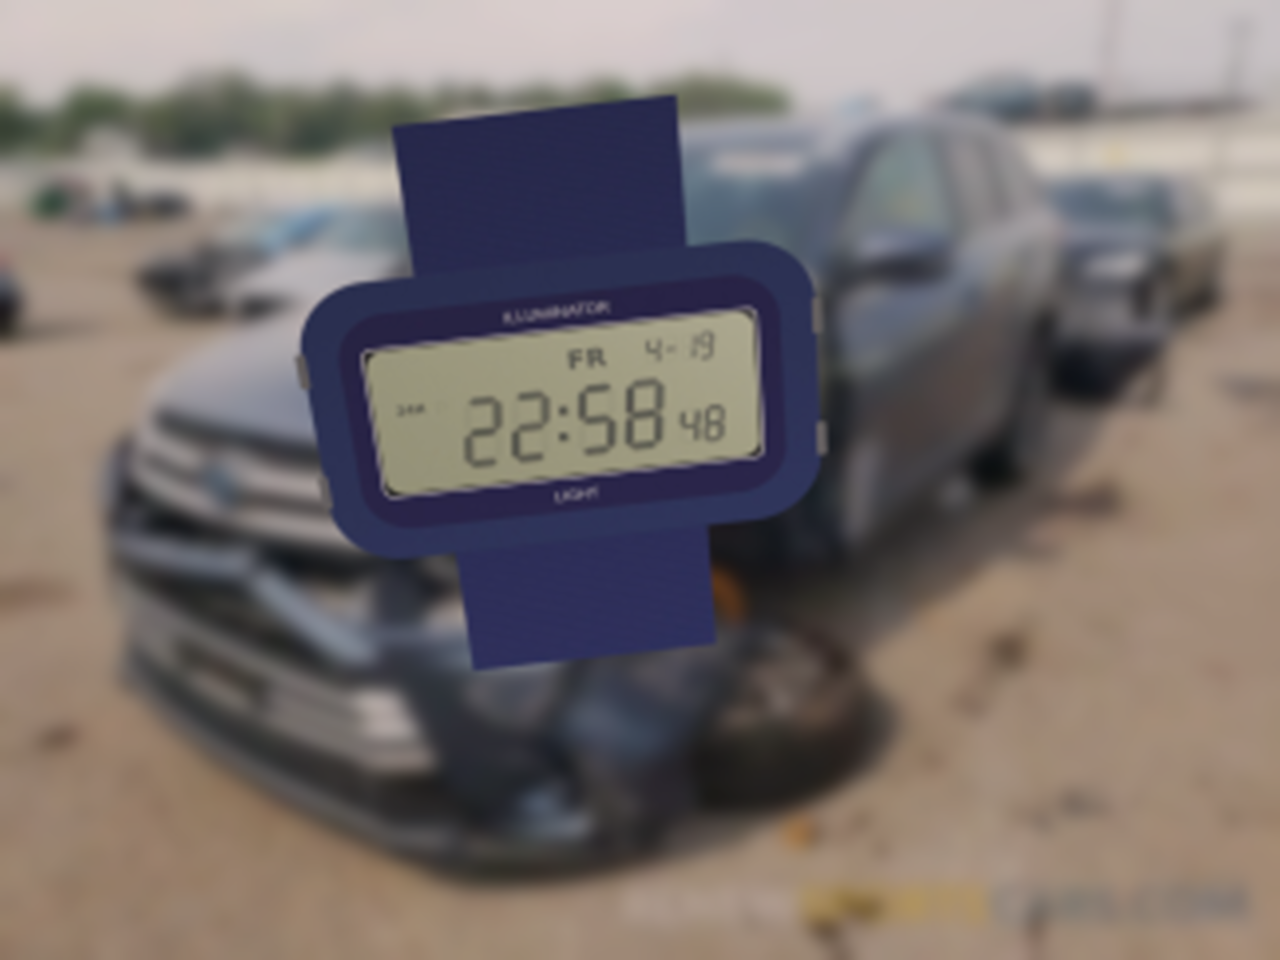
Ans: 22:58:48
